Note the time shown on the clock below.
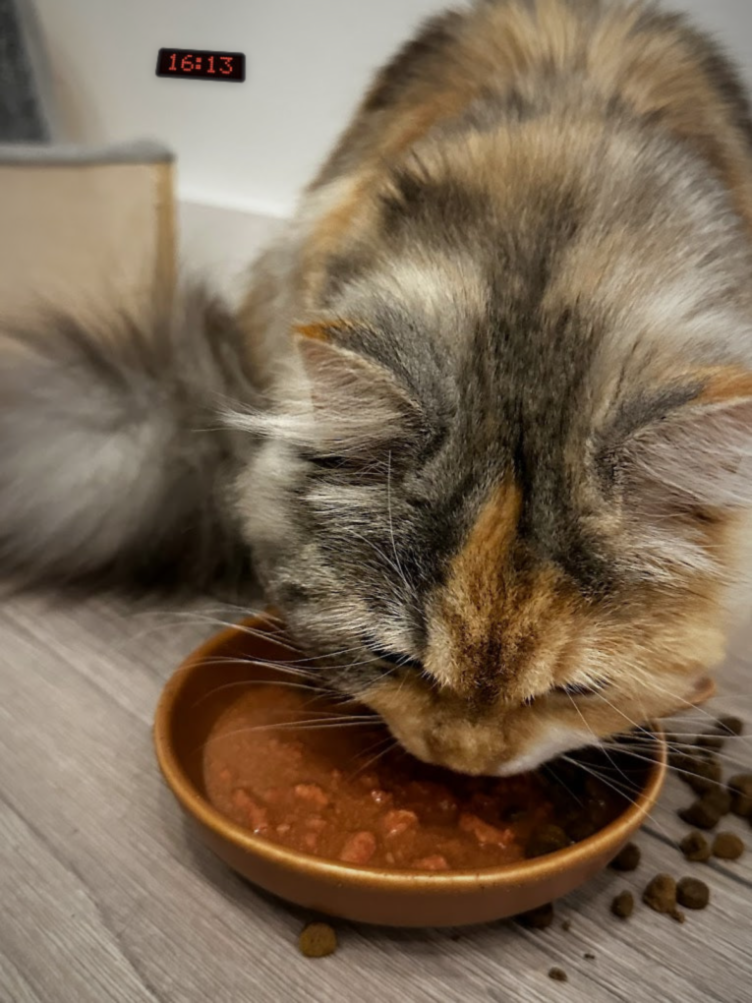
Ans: 16:13
